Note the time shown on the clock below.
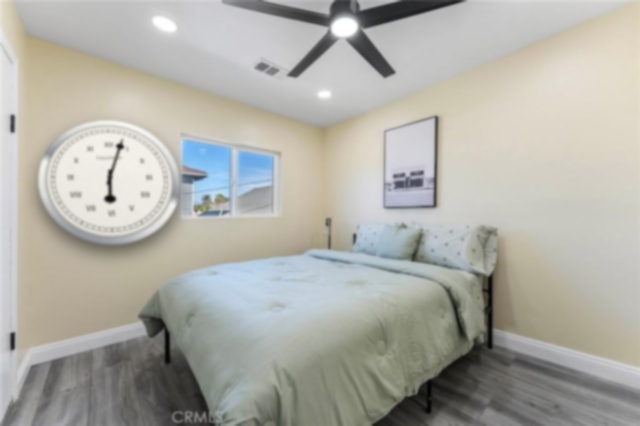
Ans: 6:03
